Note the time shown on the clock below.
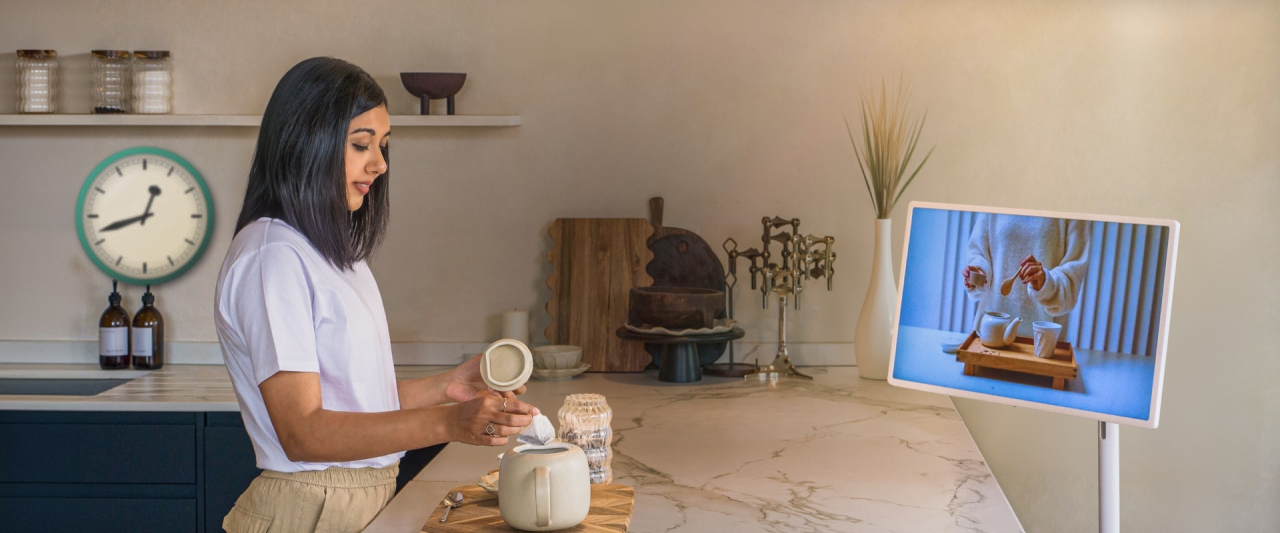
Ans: 12:42
